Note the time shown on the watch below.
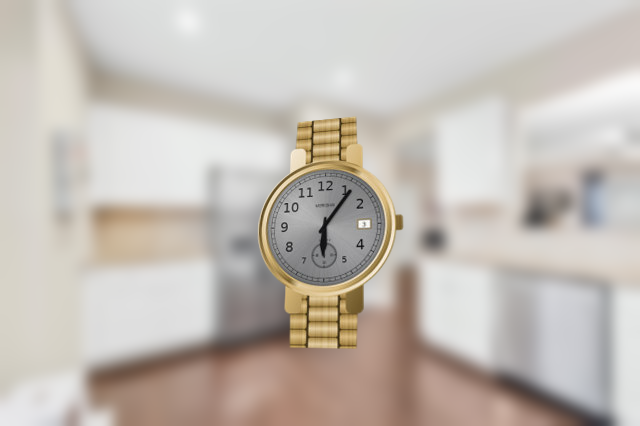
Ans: 6:06
